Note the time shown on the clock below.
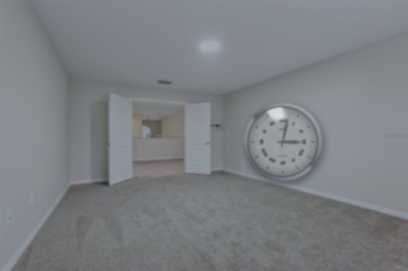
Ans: 3:02
